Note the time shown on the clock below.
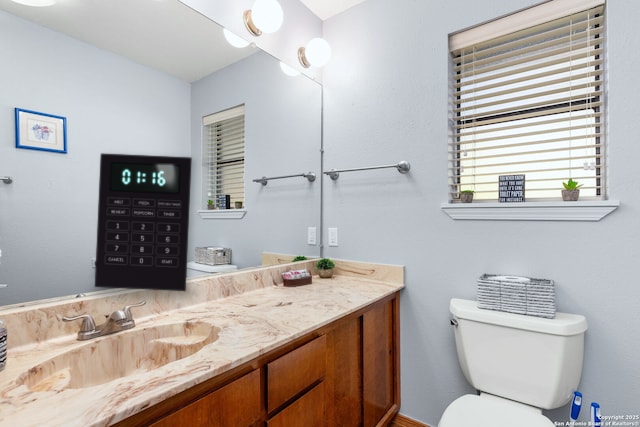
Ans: 1:16
